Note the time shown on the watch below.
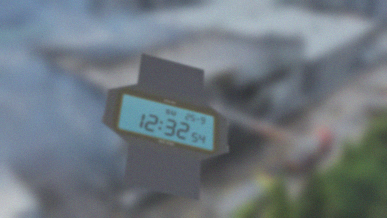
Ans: 12:32
